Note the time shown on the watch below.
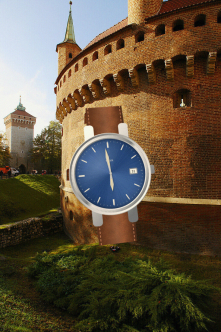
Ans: 5:59
